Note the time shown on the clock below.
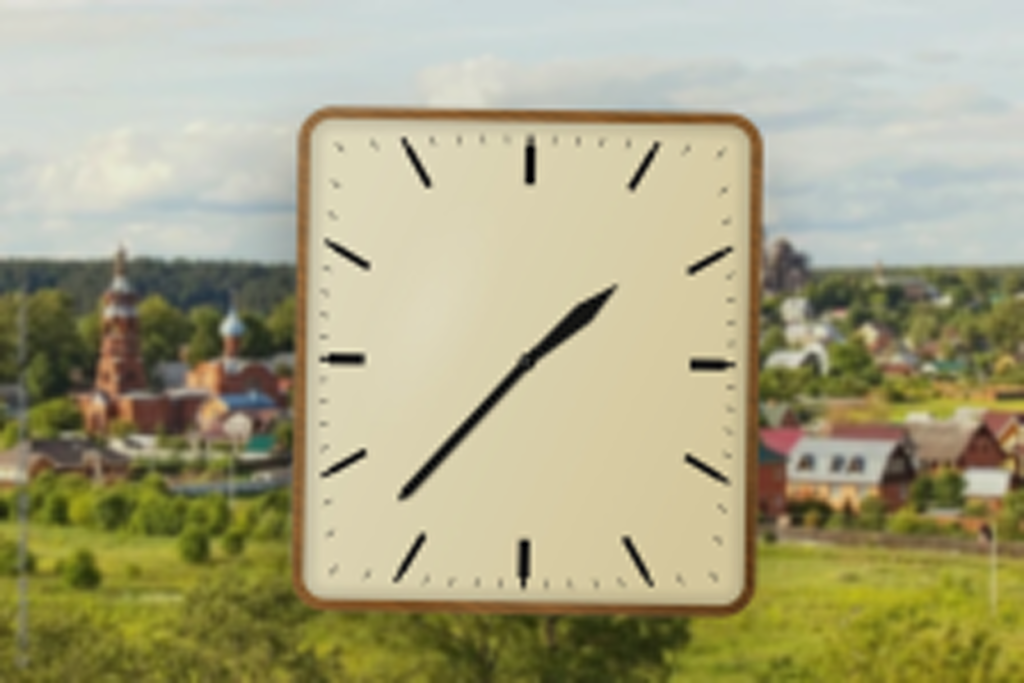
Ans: 1:37
